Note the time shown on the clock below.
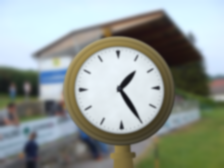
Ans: 1:25
